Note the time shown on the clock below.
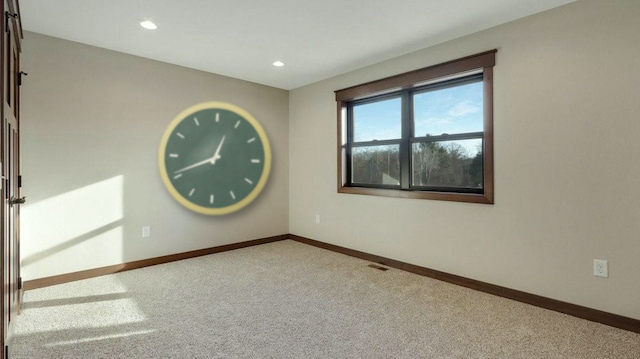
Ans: 12:41
